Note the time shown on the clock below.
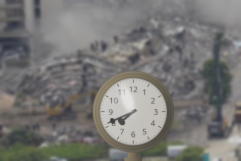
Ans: 7:41
